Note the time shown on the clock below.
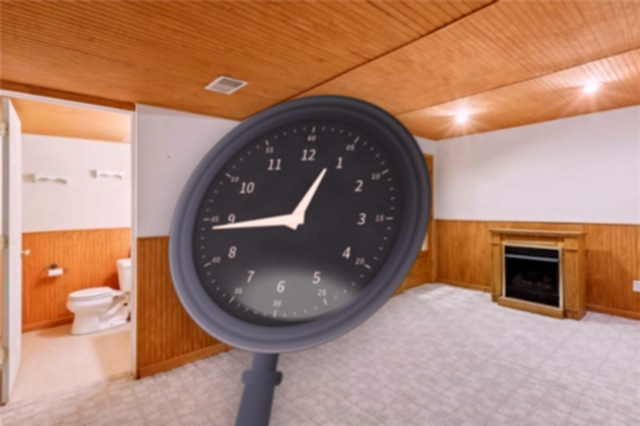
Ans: 12:44
